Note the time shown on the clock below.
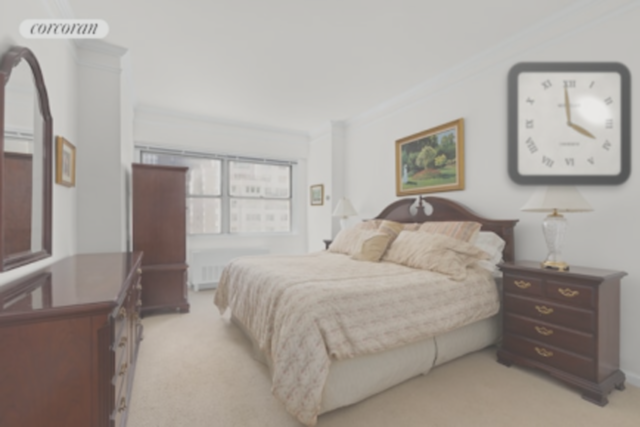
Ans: 3:59
